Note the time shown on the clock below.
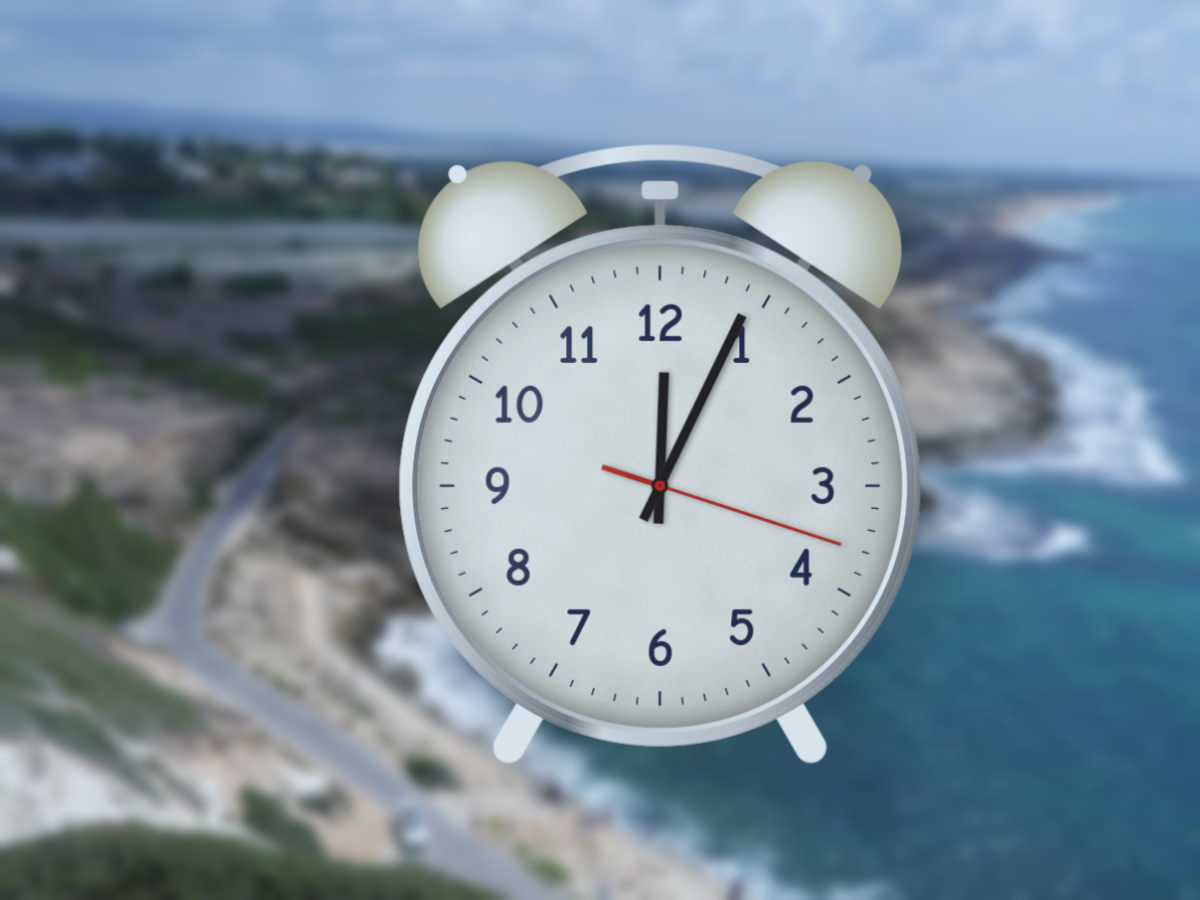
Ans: 12:04:18
